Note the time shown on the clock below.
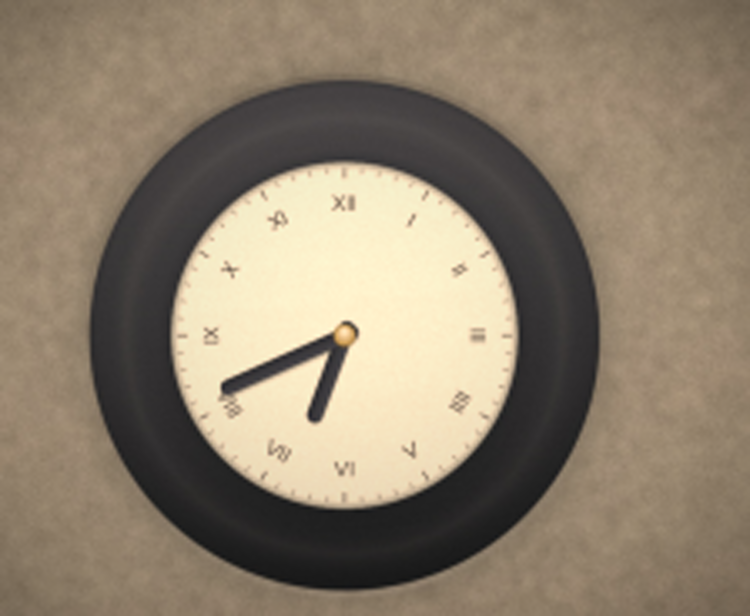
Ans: 6:41
